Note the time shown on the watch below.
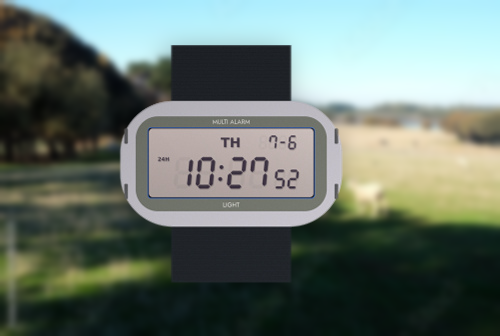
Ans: 10:27:52
